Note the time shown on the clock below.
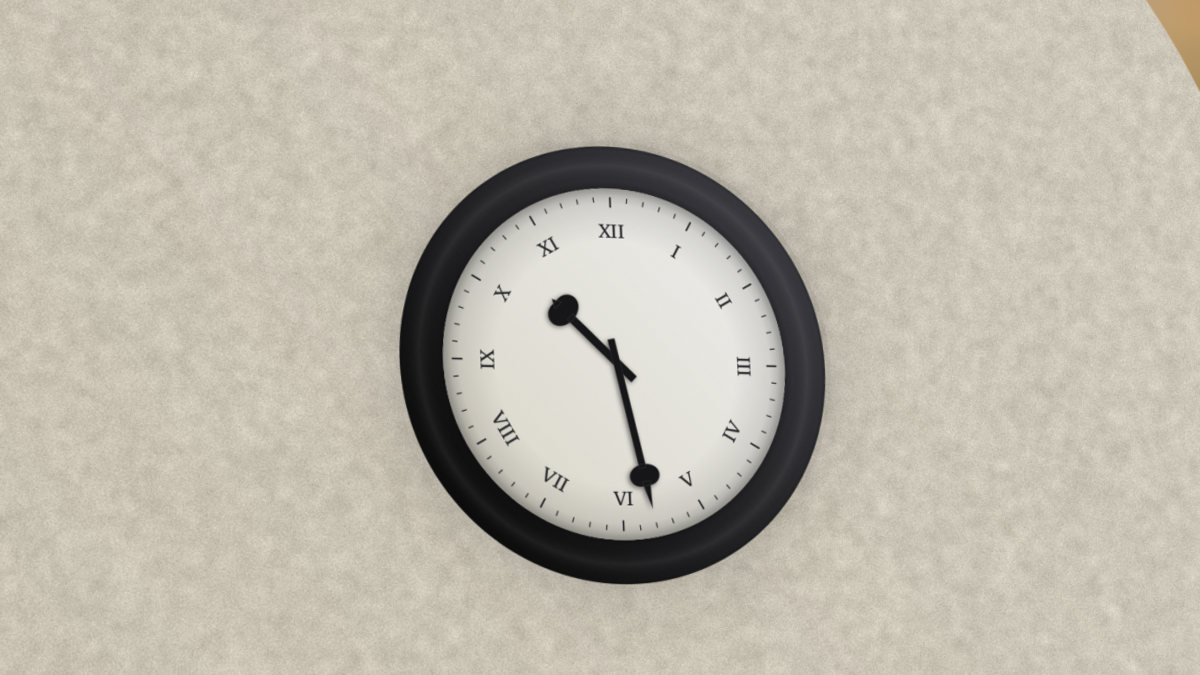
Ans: 10:28
